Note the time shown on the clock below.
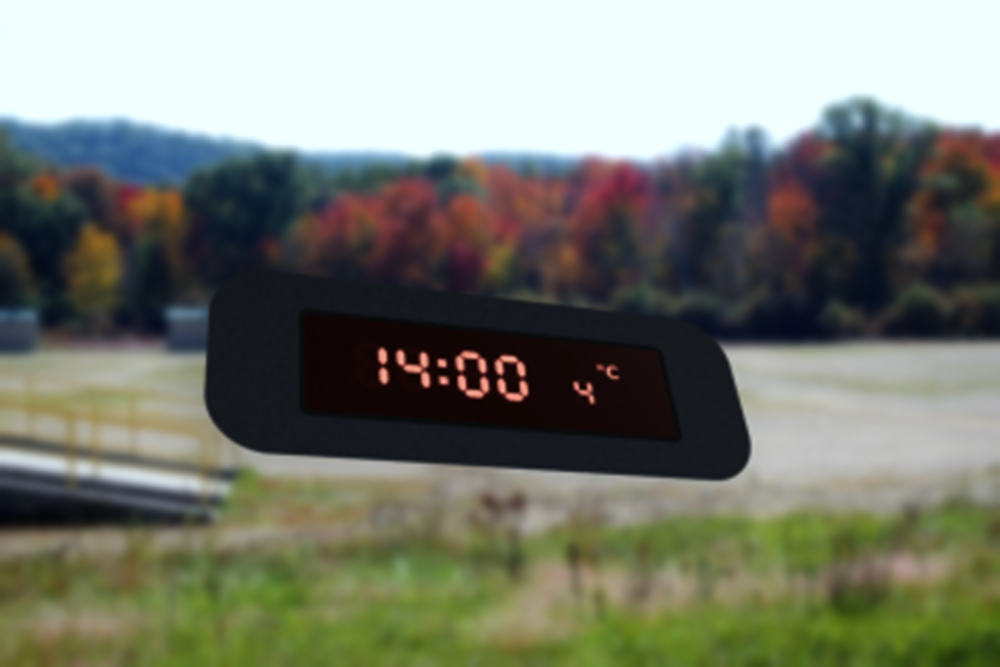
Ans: 14:00
